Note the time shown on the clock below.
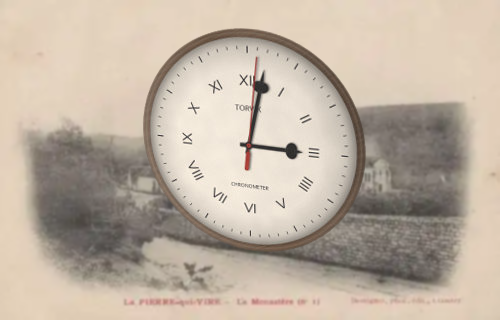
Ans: 3:02:01
